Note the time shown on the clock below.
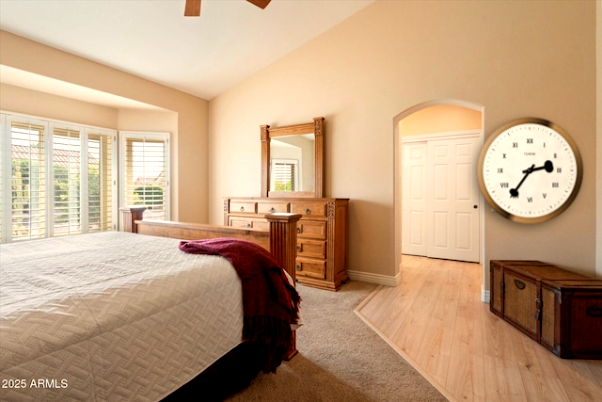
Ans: 2:36
